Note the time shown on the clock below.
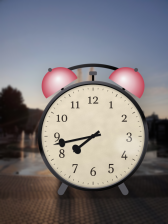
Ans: 7:43
